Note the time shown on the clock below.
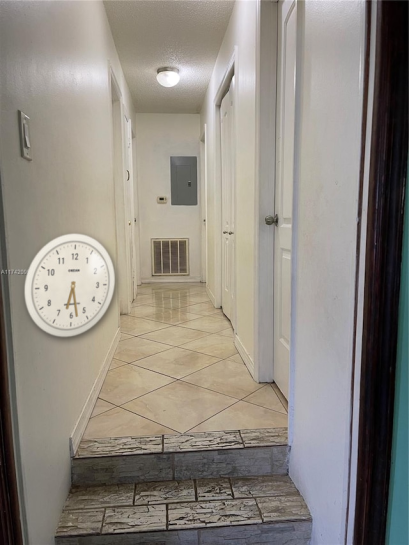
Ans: 6:28
